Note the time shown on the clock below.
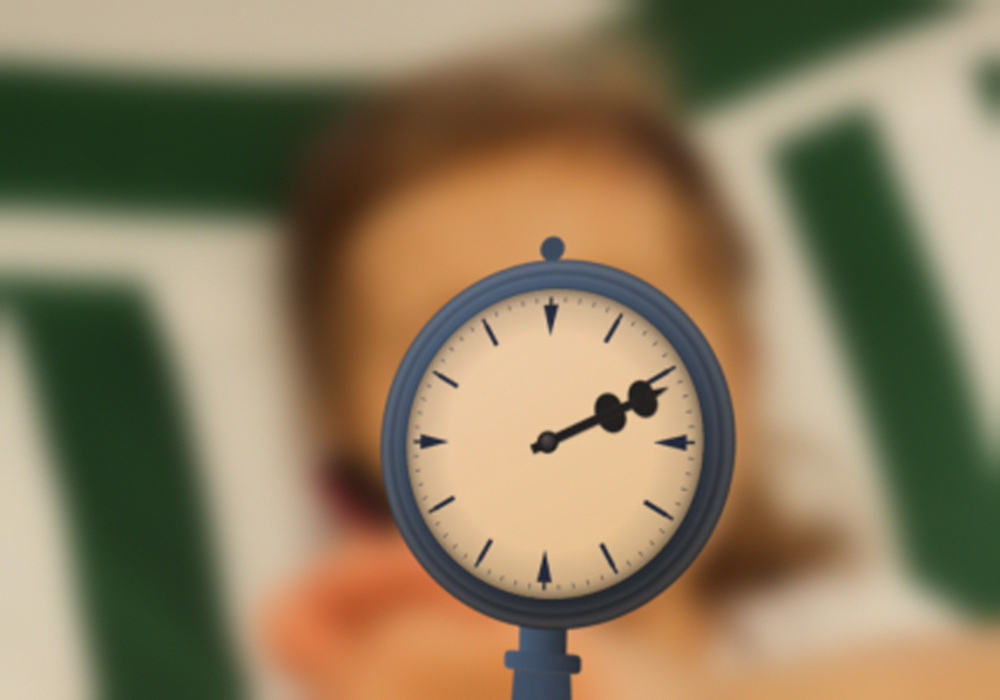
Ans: 2:11
